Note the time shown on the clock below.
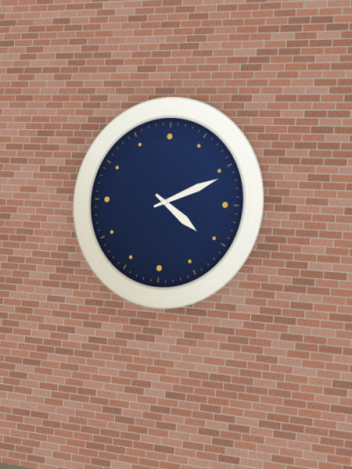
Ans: 4:11
